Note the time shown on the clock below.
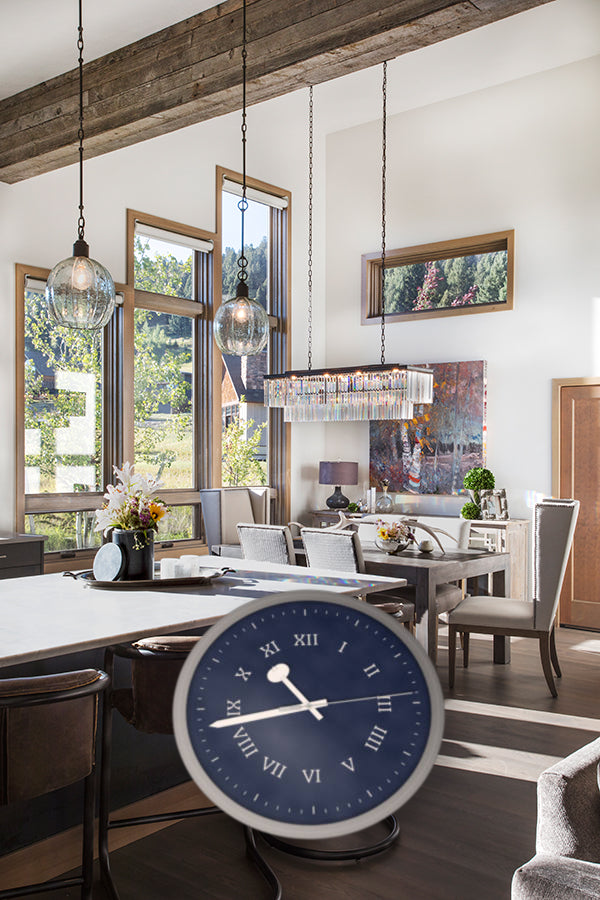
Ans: 10:43:14
